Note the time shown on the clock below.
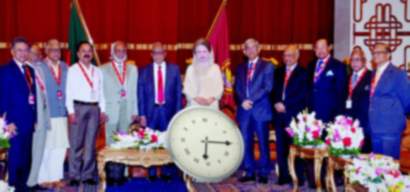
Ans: 6:15
